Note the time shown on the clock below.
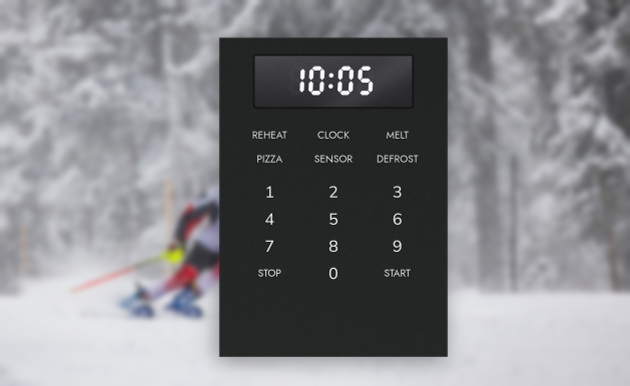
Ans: 10:05
